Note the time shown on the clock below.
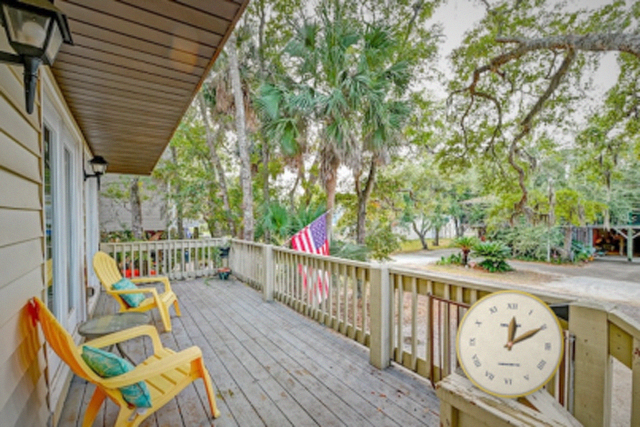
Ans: 12:10
